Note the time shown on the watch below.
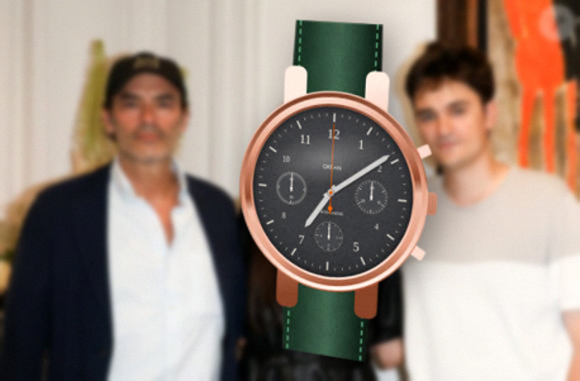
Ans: 7:09
